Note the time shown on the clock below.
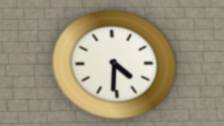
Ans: 4:31
